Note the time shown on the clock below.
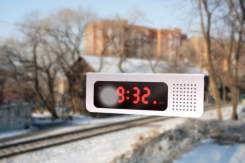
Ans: 9:32
